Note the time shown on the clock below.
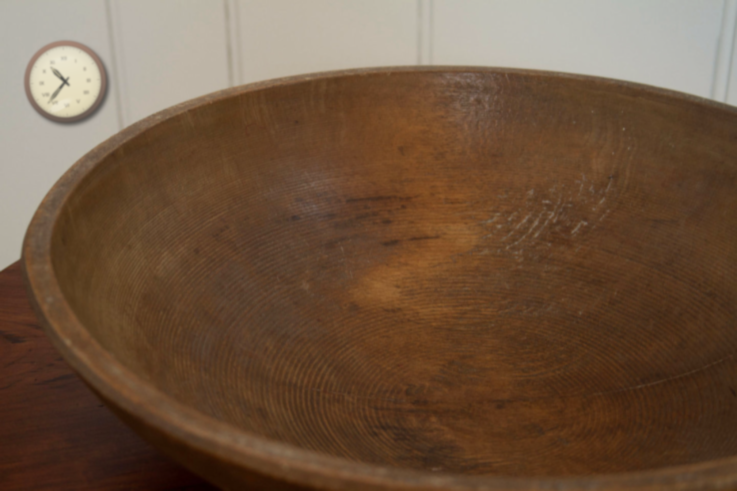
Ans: 10:37
